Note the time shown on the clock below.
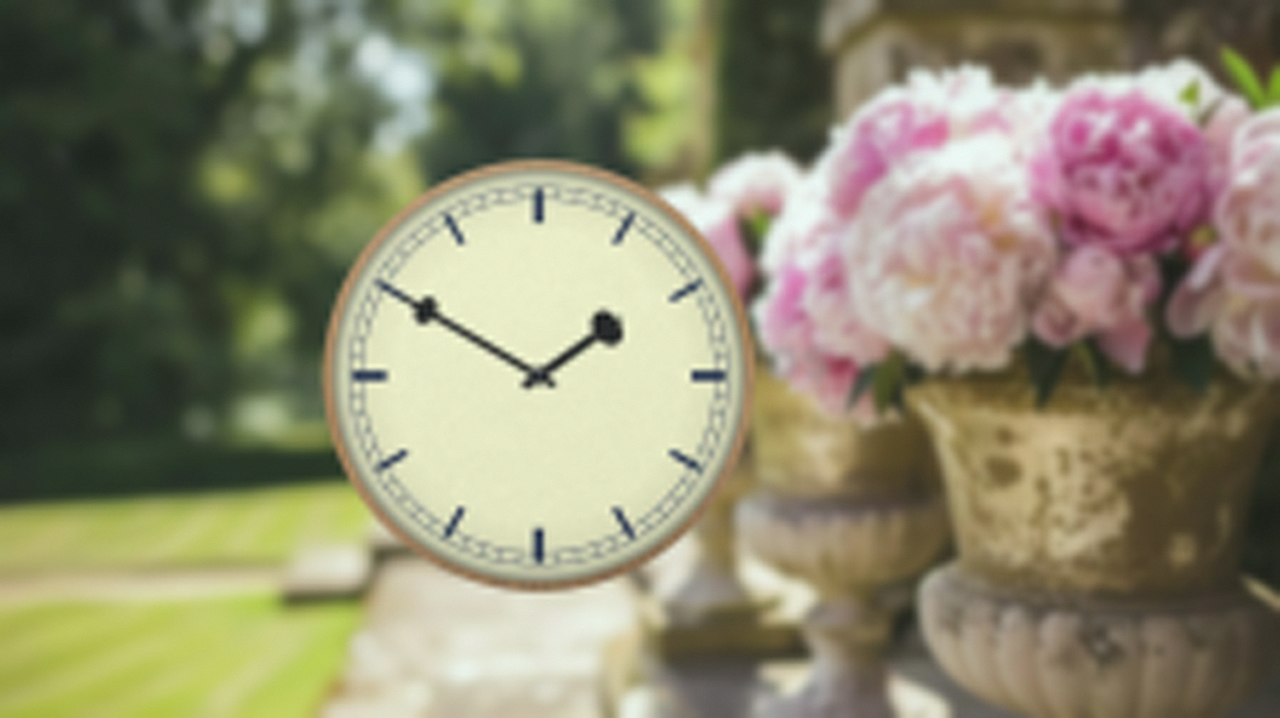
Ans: 1:50
